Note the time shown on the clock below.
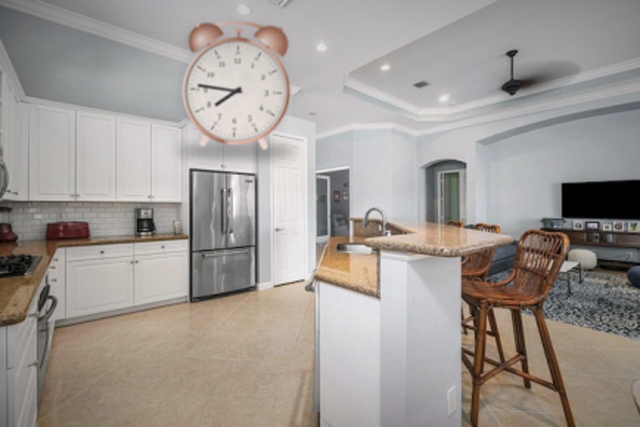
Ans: 7:46
